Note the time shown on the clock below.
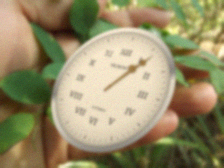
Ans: 1:06
